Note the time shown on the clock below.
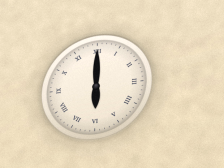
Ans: 6:00
